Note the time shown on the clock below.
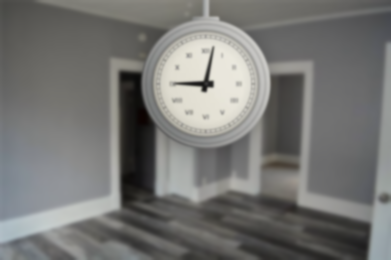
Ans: 9:02
